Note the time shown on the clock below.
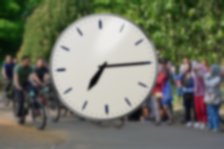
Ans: 7:15
